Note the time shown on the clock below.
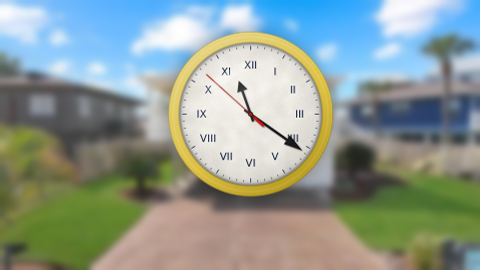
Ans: 11:20:52
